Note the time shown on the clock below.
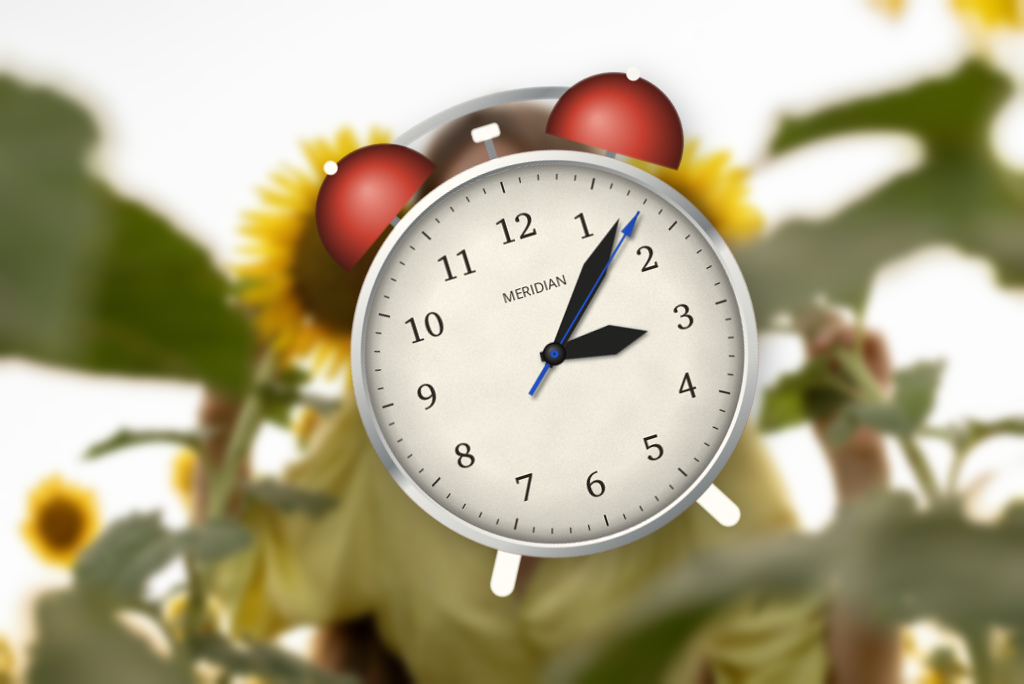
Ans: 3:07:08
